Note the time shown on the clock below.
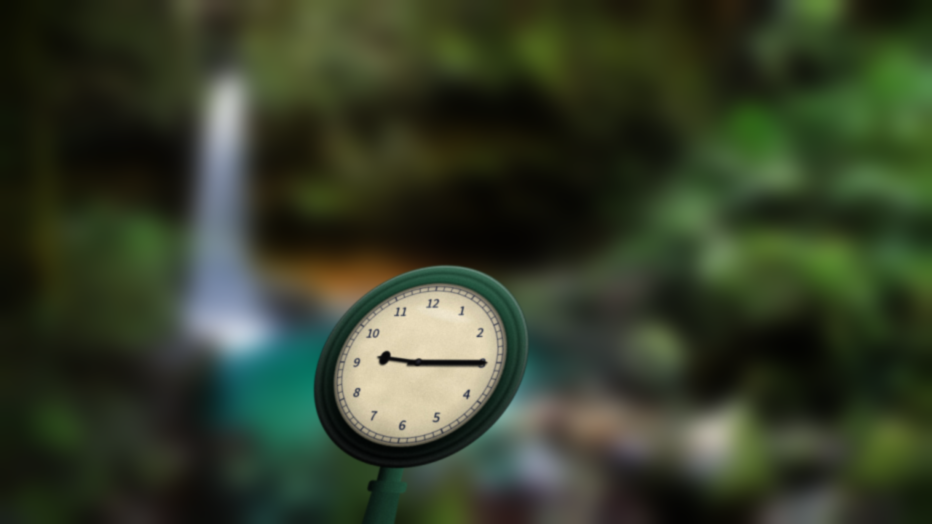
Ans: 9:15
